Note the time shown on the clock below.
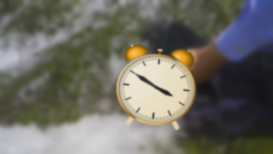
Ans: 3:50
